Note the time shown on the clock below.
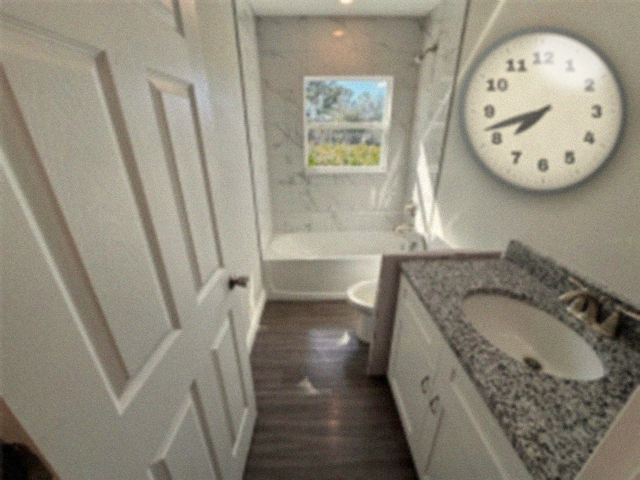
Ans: 7:42
